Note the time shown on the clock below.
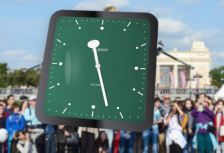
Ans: 11:27
